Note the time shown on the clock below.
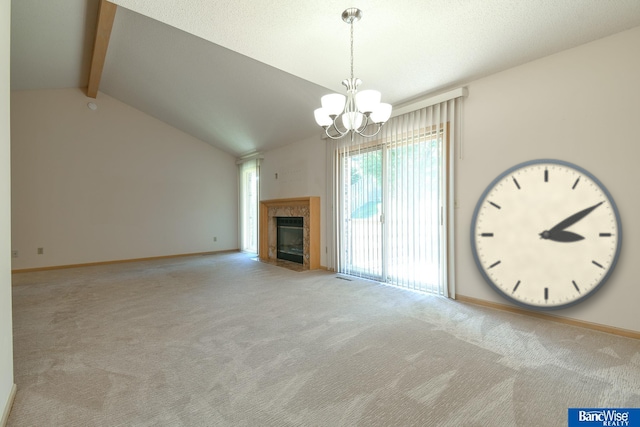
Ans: 3:10
